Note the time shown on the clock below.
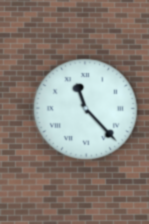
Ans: 11:23
